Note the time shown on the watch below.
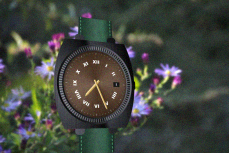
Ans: 7:26
